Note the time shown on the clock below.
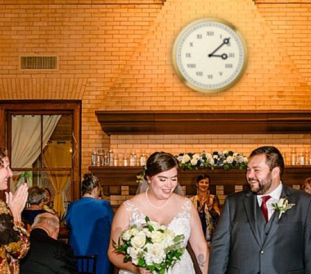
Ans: 3:08
